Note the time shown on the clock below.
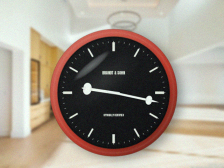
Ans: 9:17
